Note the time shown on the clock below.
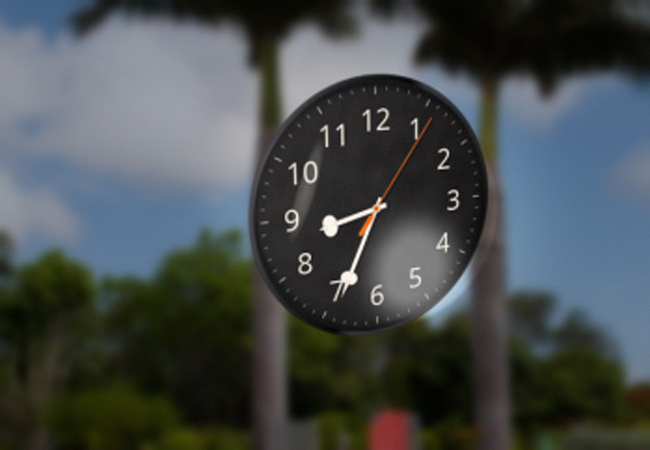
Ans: 8:34:06
